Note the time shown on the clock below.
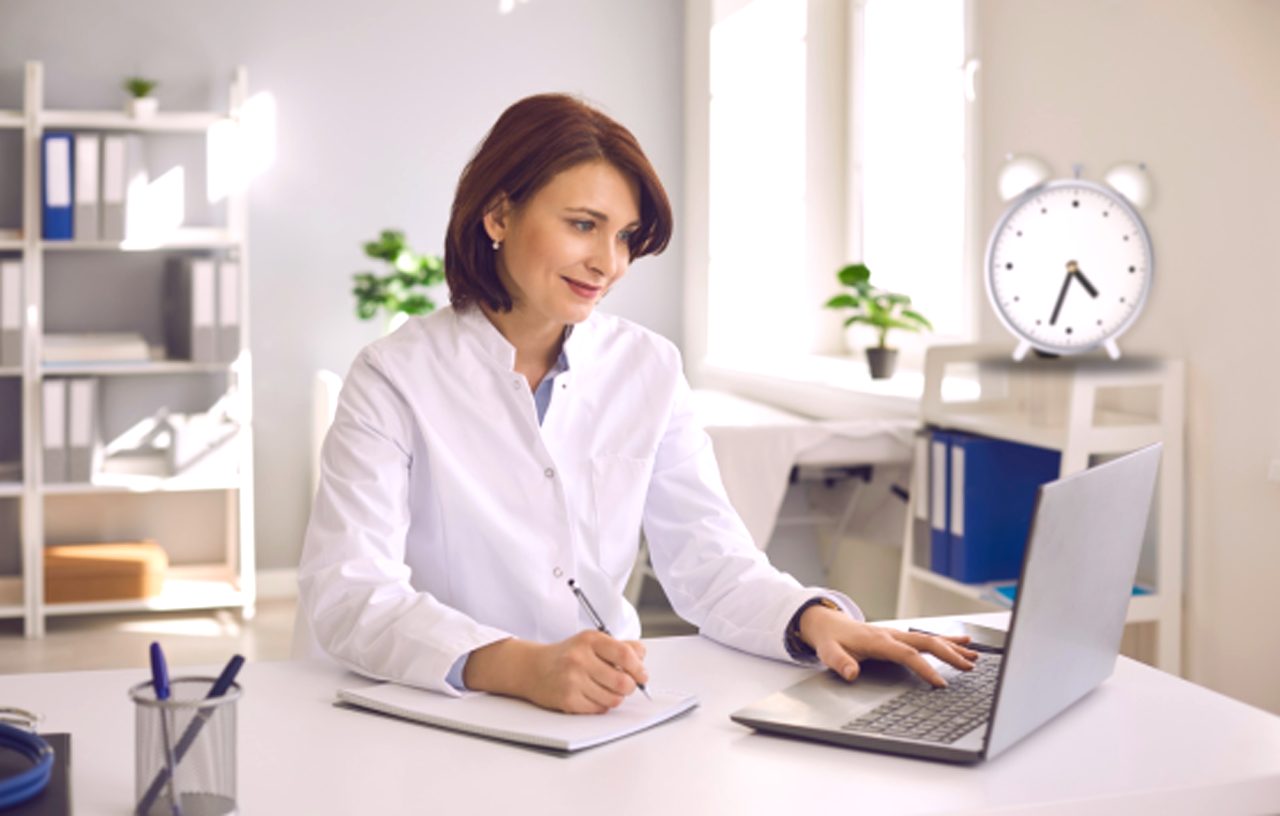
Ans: 4:33
